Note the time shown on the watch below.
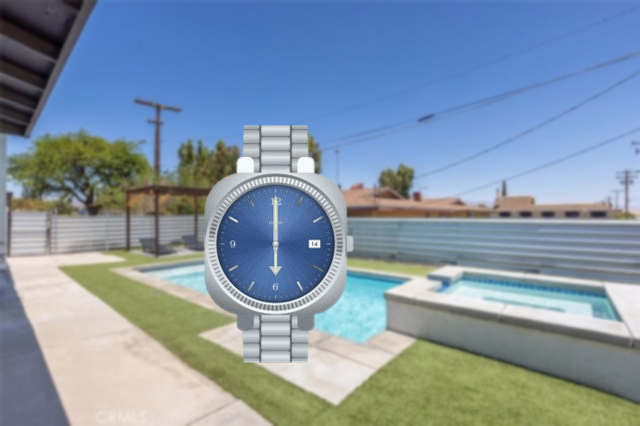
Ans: 6:00
